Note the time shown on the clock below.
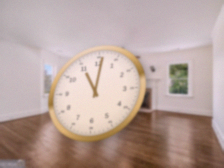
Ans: 11:01
